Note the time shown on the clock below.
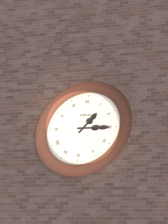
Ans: 1:15
